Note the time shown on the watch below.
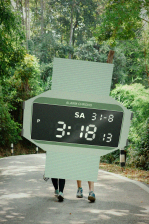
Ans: 3:18:13
